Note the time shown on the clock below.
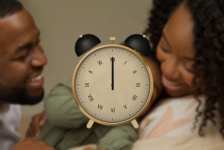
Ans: 12:00
